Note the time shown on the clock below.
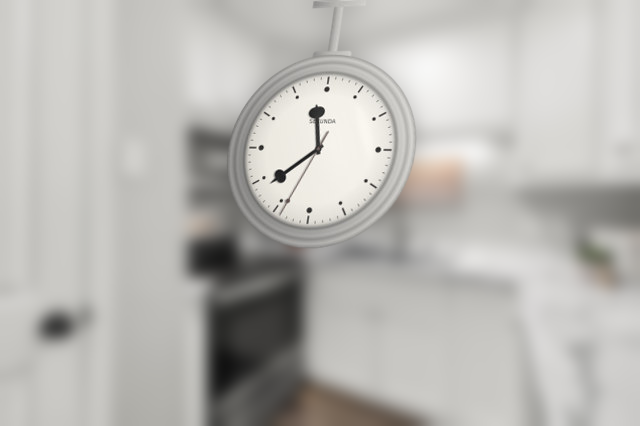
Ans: 11:38:34
